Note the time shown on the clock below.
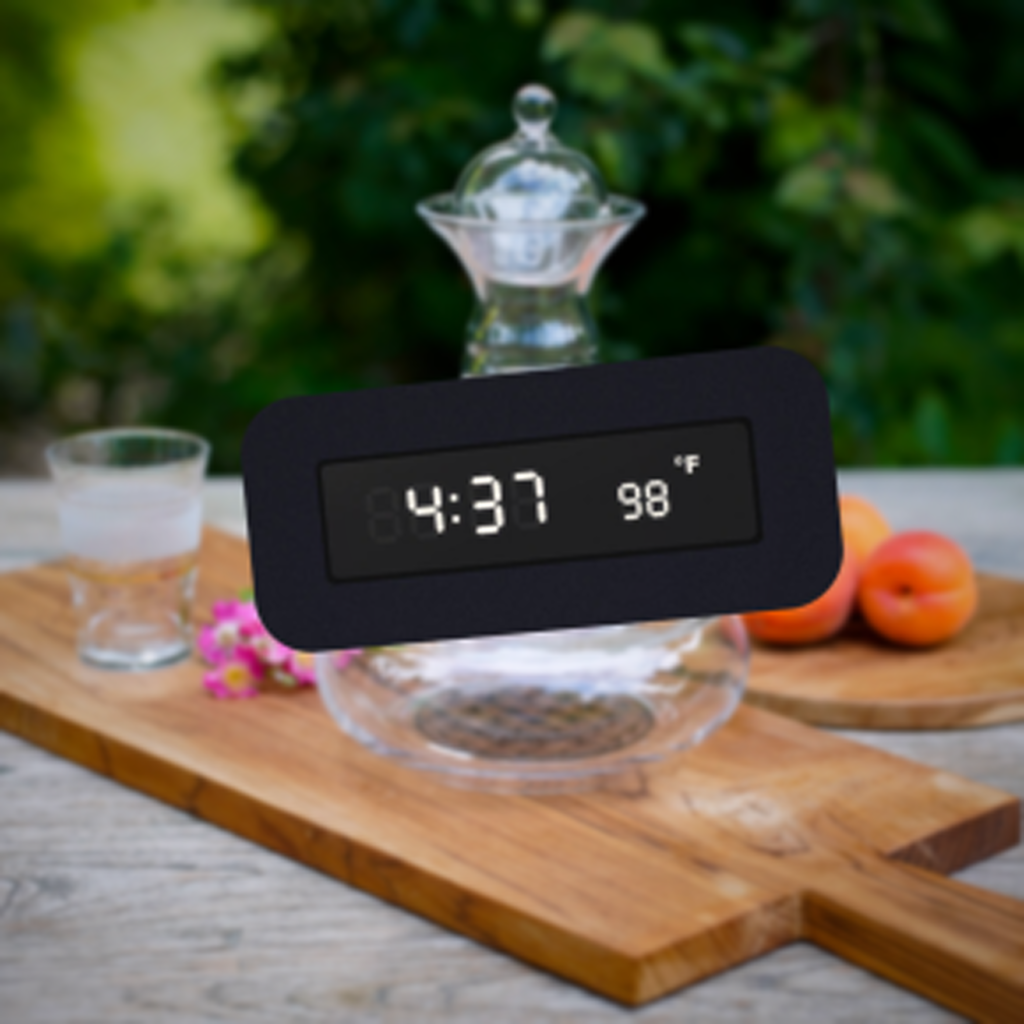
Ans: 4:37
